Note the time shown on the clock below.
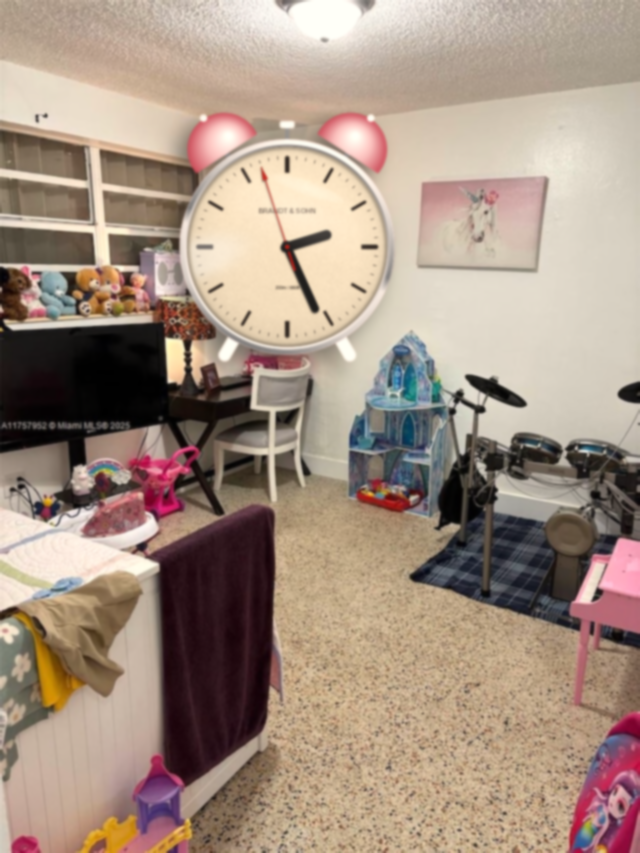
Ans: 2:25:57
